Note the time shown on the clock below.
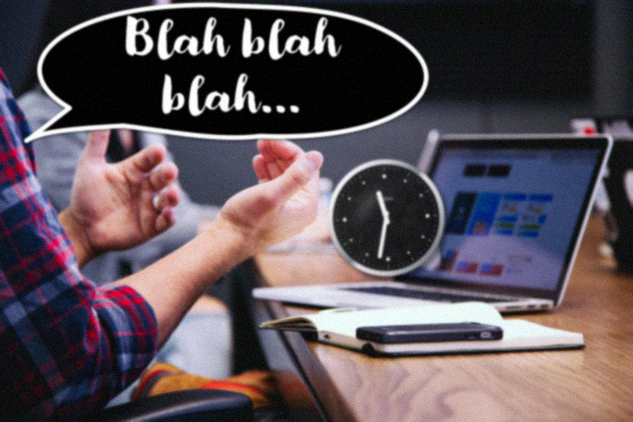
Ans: 11:32
